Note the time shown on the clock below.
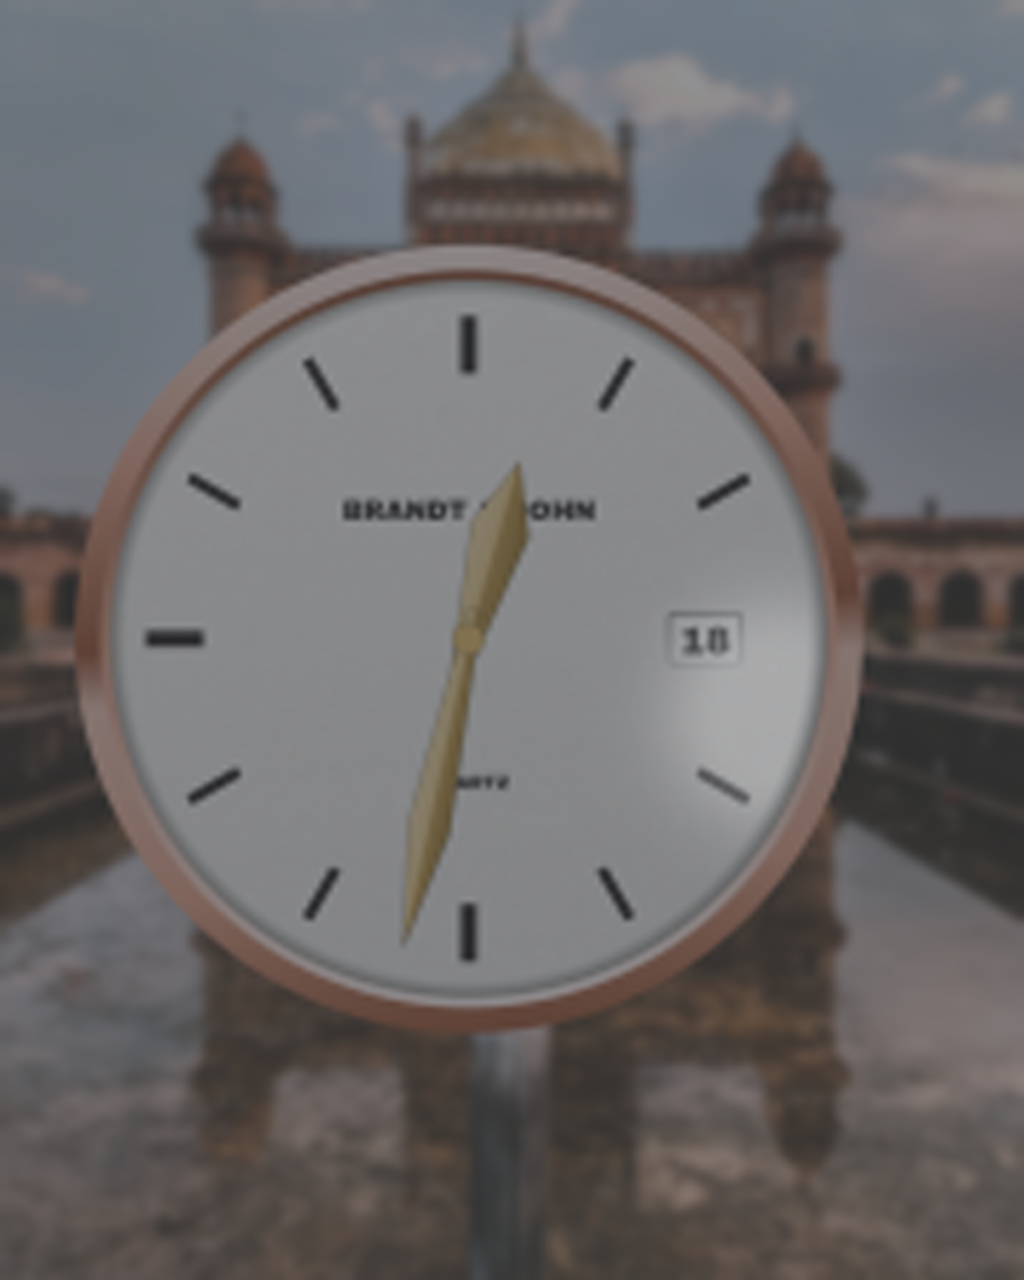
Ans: 12:32
